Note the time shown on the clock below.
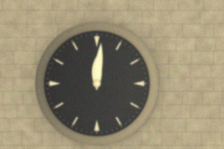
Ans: 12:01
